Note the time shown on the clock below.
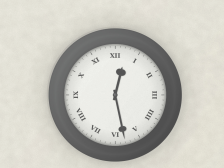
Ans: 12:28
